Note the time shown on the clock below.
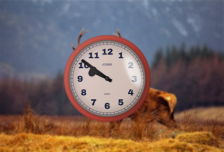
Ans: 9:51
